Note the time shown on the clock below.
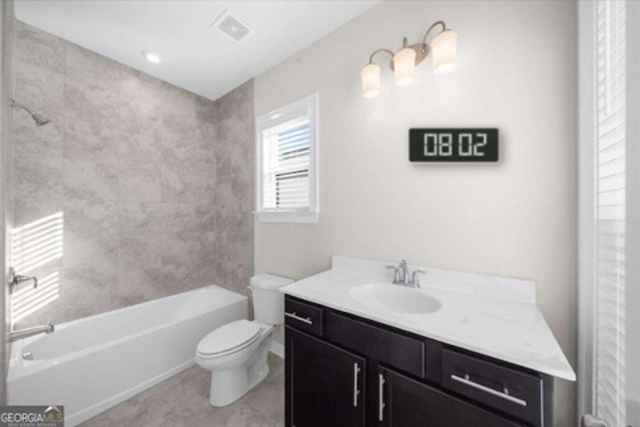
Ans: 8:02
